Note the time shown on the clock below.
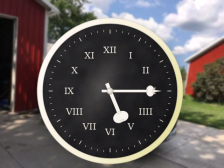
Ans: 5:15
